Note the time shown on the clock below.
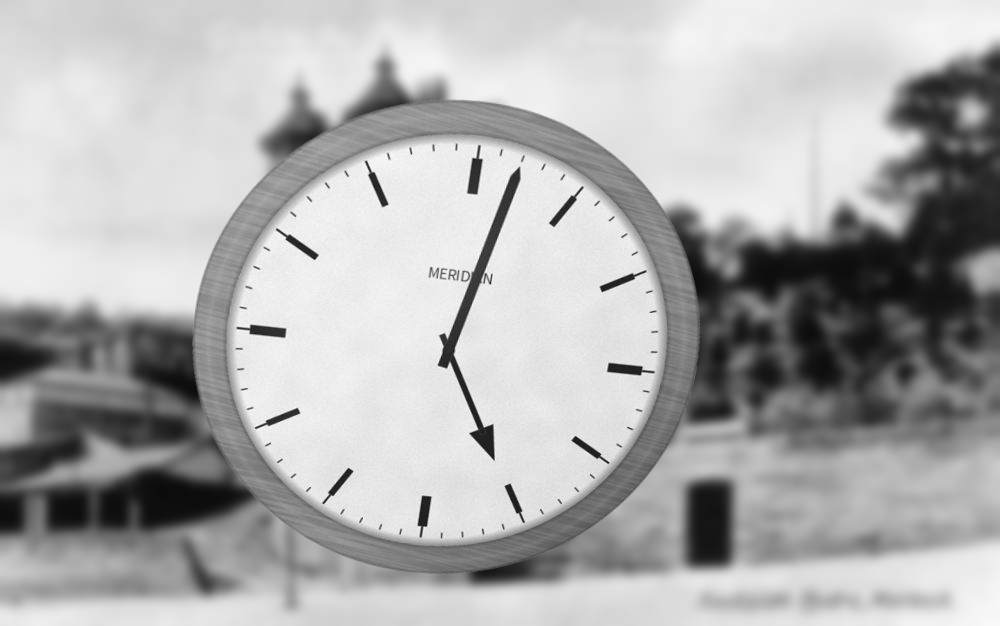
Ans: 5:02
